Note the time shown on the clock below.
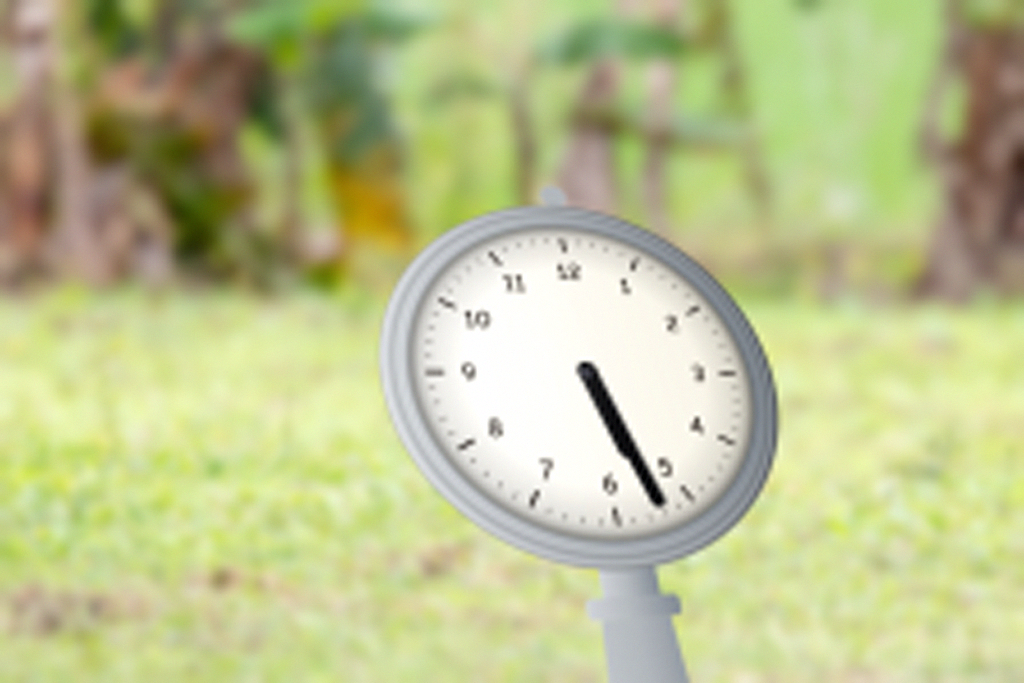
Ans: 5:27
